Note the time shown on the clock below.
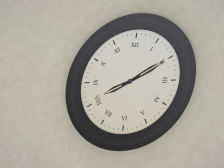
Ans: 8:10
